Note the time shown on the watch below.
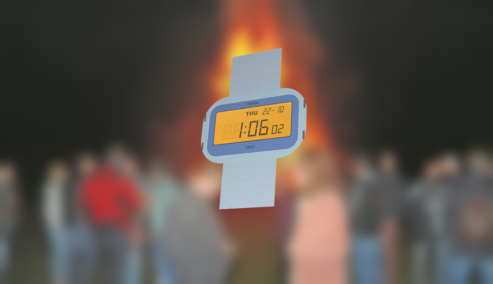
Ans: 1:06:02
